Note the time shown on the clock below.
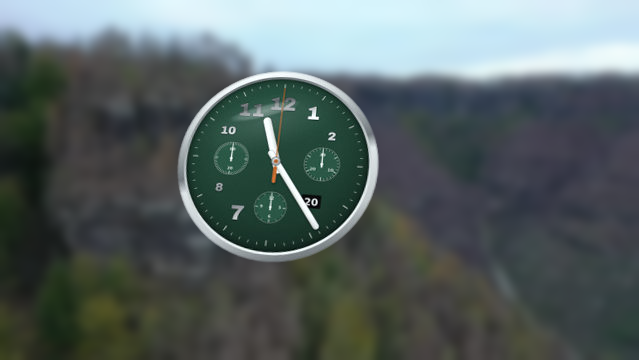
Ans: 11:24
